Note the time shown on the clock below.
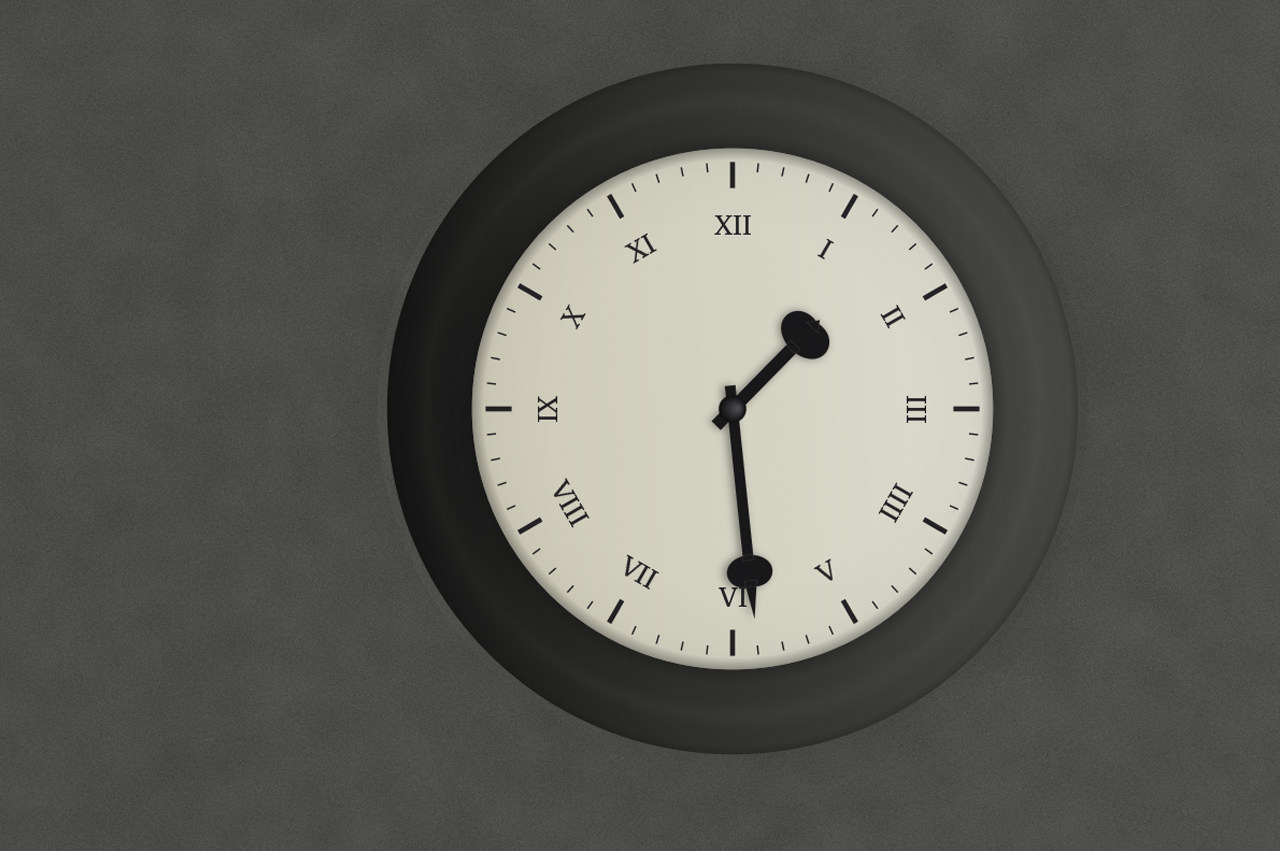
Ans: 1:29
